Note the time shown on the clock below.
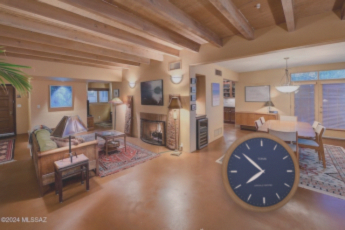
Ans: 7:52
